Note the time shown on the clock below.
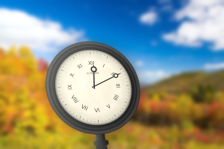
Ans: 12:11
